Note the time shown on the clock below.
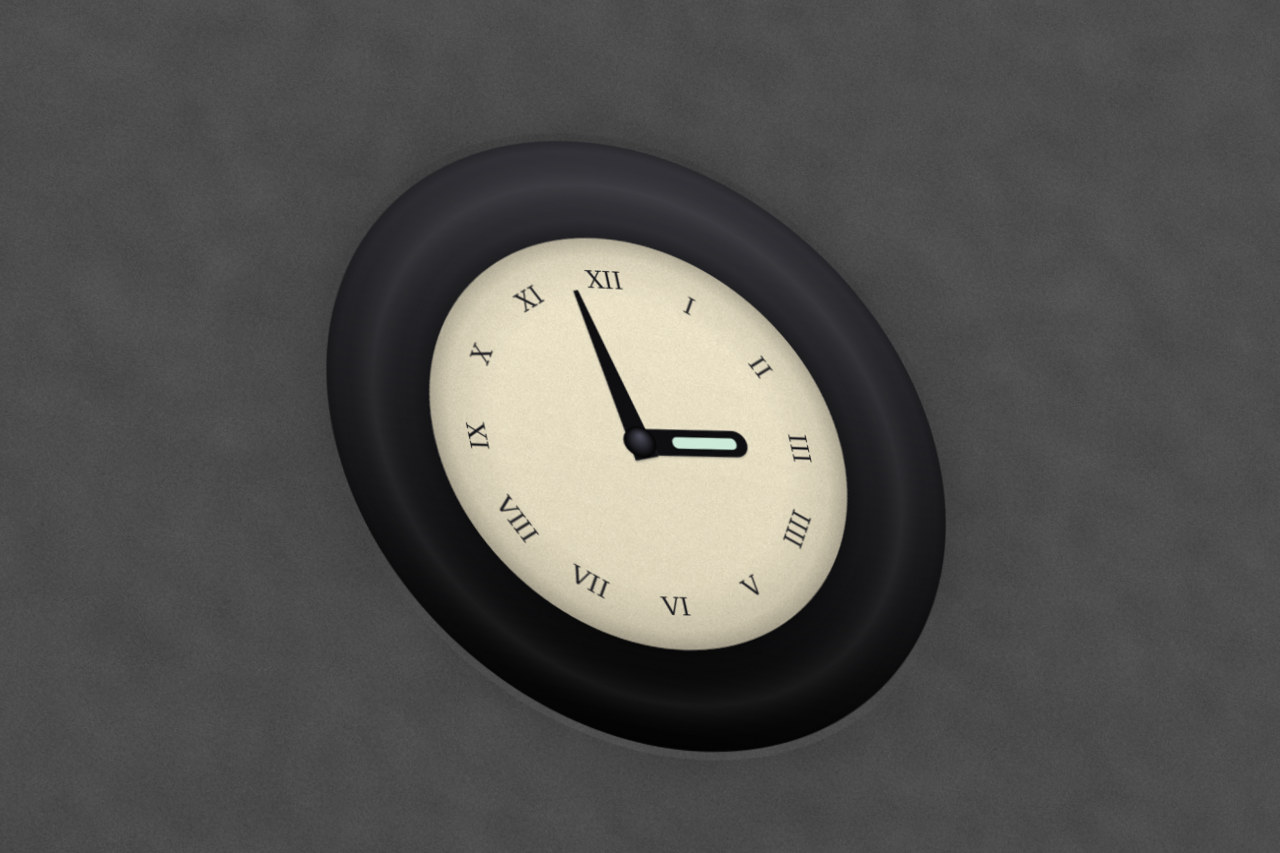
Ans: 2:58
